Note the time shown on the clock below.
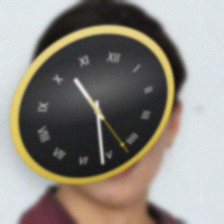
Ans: 10:26:22
